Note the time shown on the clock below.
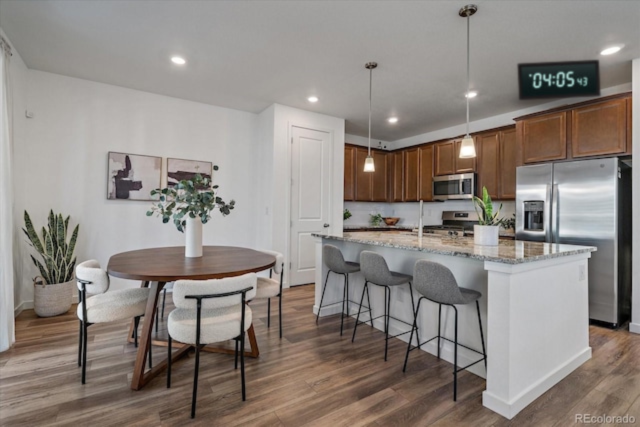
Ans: 4:05
